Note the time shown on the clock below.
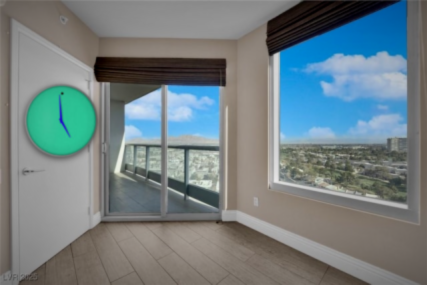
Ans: 4:59
